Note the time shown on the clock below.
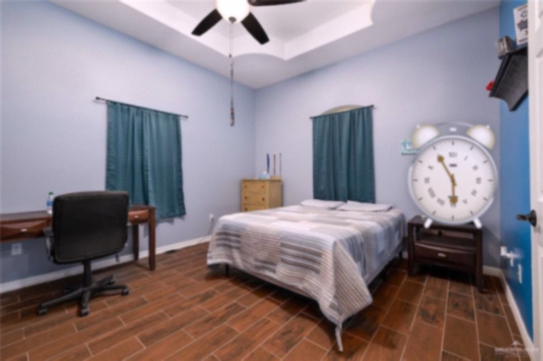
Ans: 5:55
